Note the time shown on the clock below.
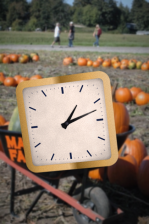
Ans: 1:12
